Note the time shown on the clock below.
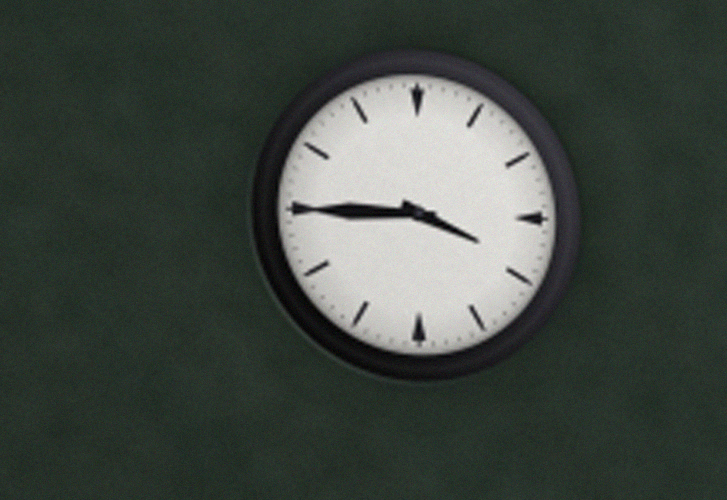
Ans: 3:45
